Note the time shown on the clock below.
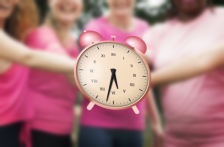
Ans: 5:32
